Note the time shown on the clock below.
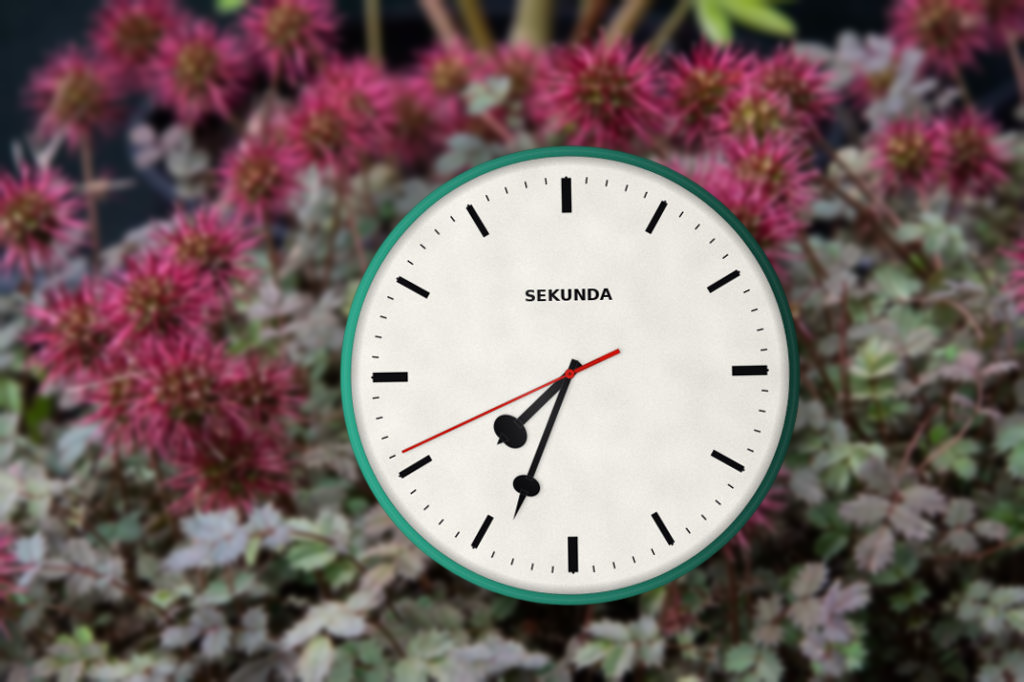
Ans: 7:33:41
